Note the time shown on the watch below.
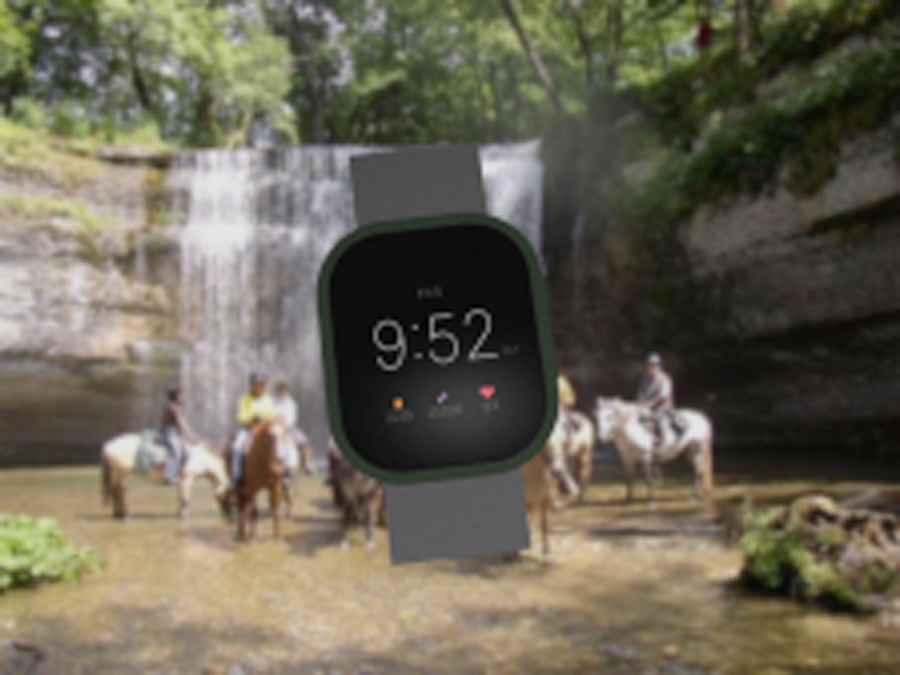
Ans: 9:52
